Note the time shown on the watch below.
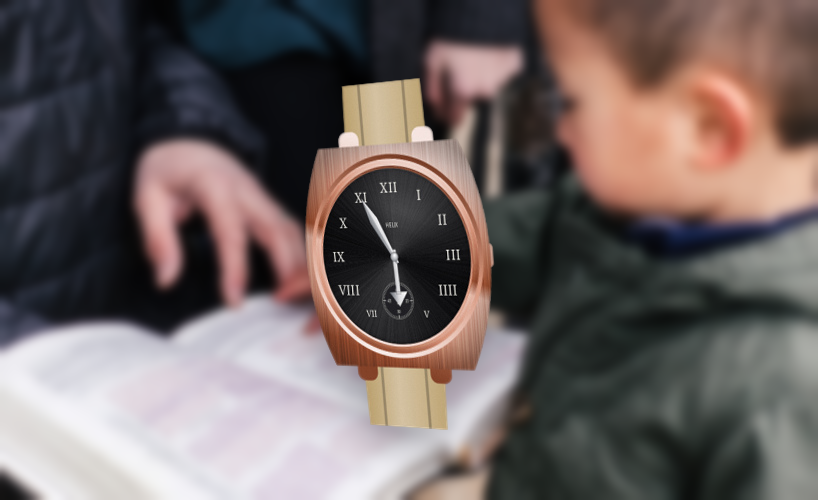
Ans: 5:55
